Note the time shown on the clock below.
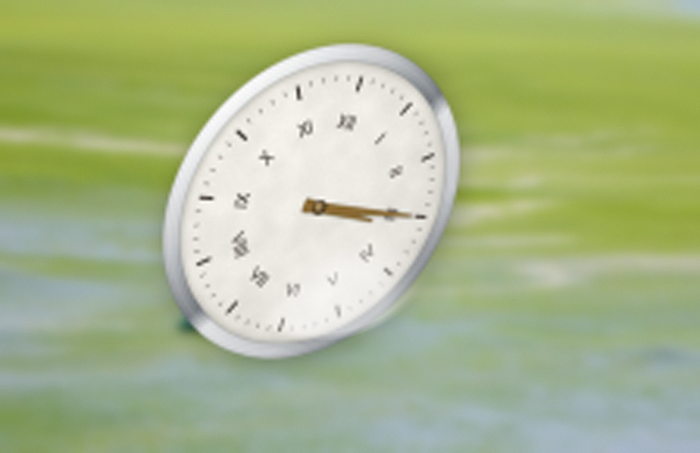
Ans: 3:15
